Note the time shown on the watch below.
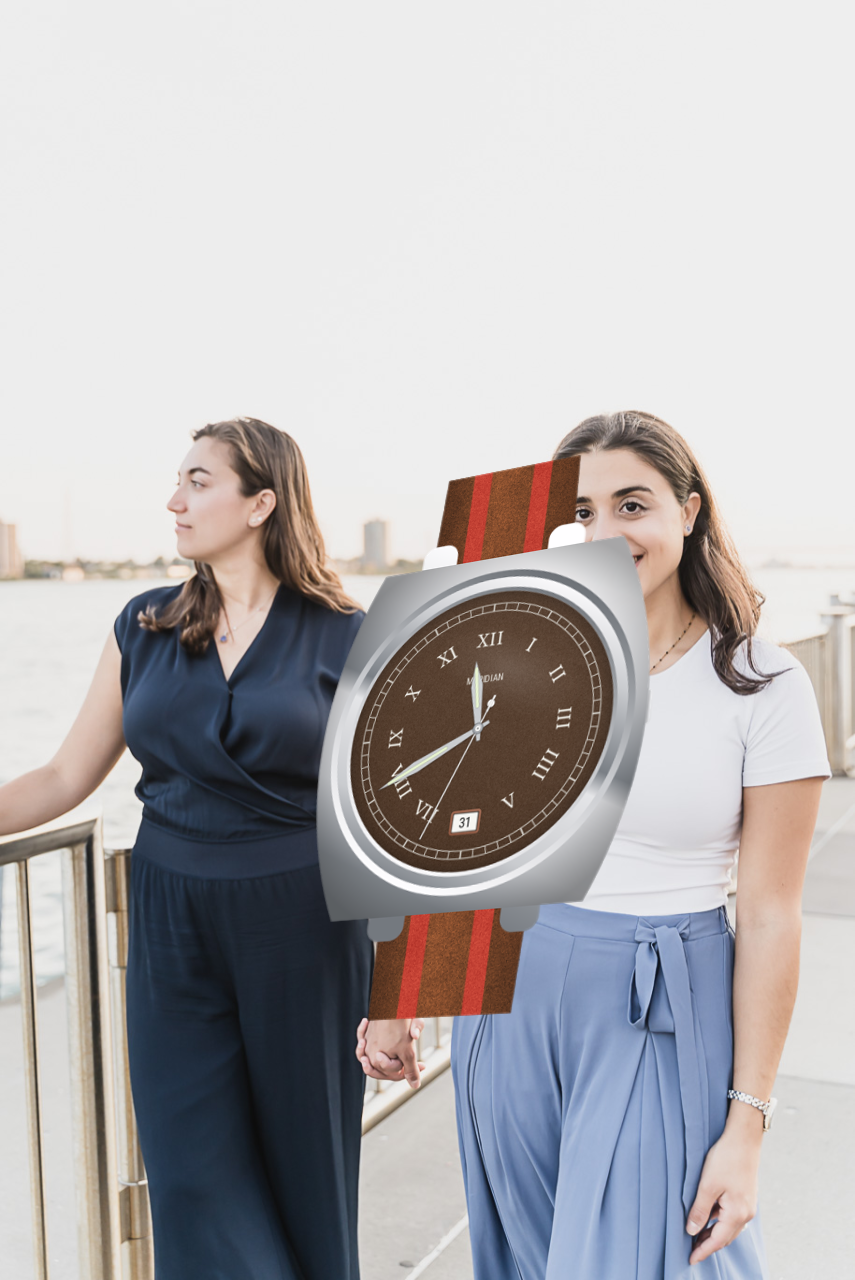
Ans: 11:40:34
